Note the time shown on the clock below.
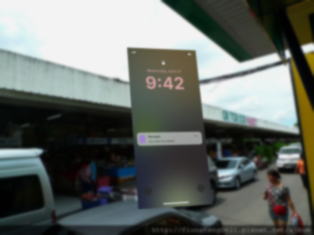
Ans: 9:42
